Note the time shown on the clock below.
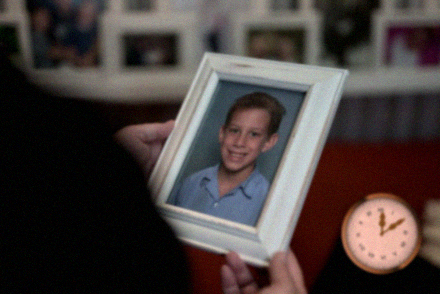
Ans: 12:10
